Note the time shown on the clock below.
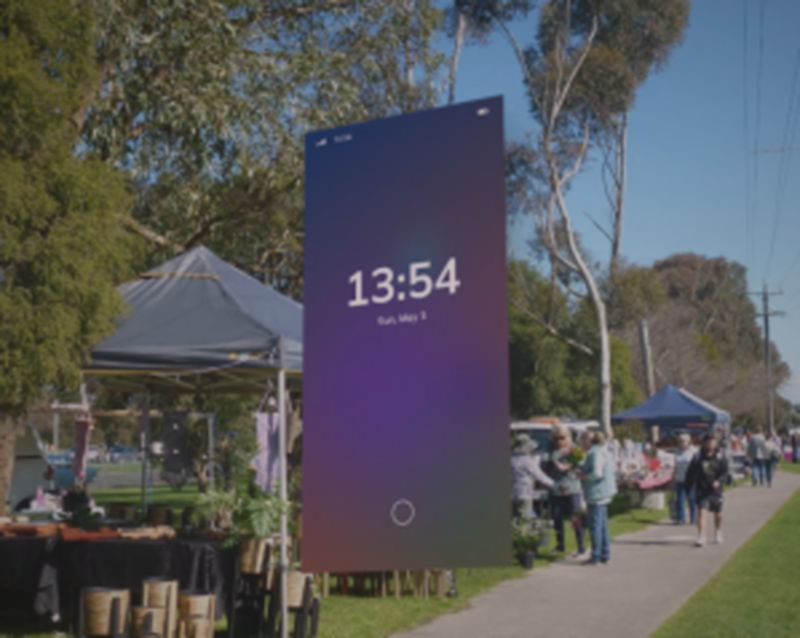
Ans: 13:54
